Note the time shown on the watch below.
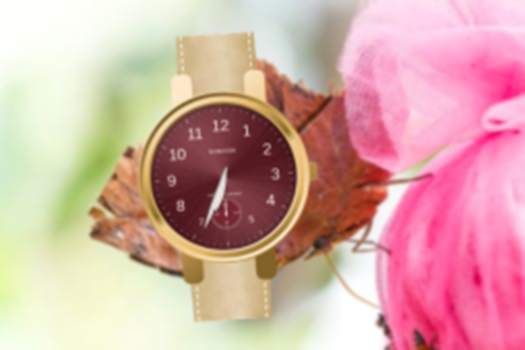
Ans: 6:34
